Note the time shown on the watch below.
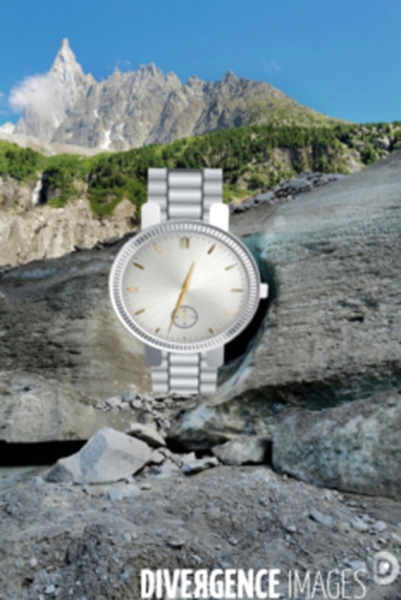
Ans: 12:33
